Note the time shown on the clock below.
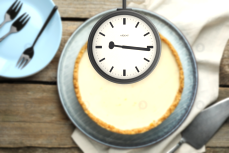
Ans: 9:16
